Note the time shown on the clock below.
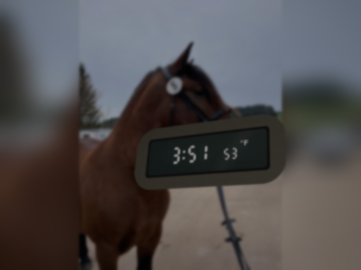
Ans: 3:51
